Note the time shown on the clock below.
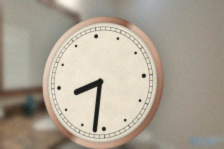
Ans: 8:32
